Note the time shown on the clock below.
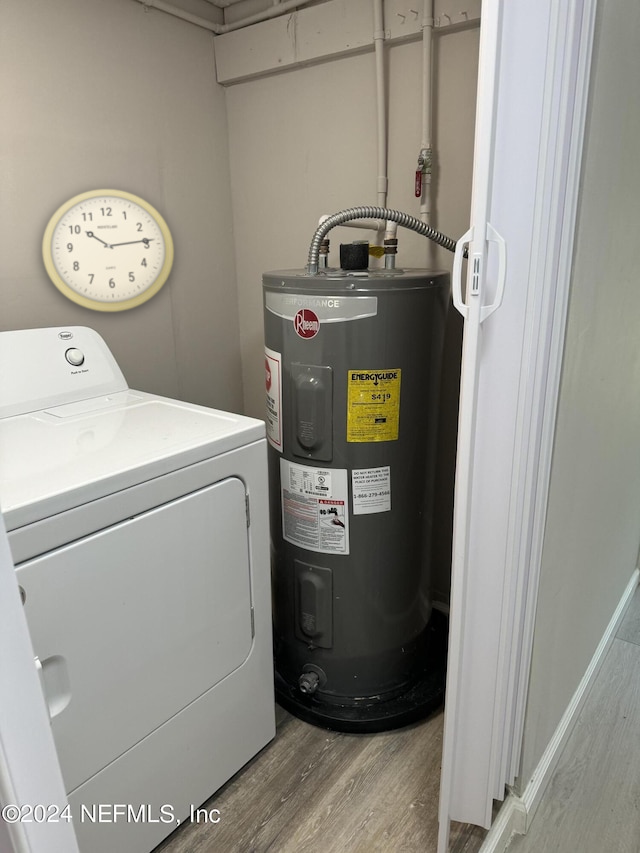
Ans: 10:14
